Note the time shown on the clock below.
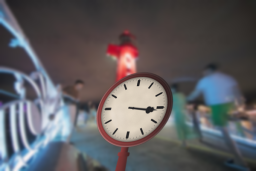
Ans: 3:16
